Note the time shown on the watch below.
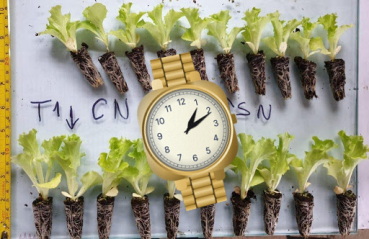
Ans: 1:11
